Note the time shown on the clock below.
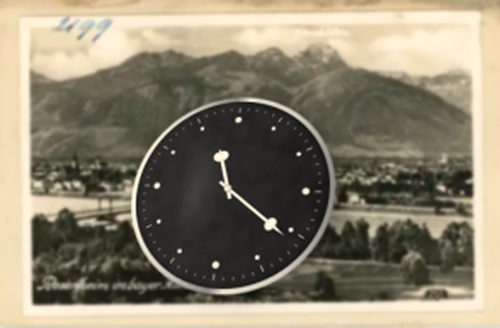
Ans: 11:21
